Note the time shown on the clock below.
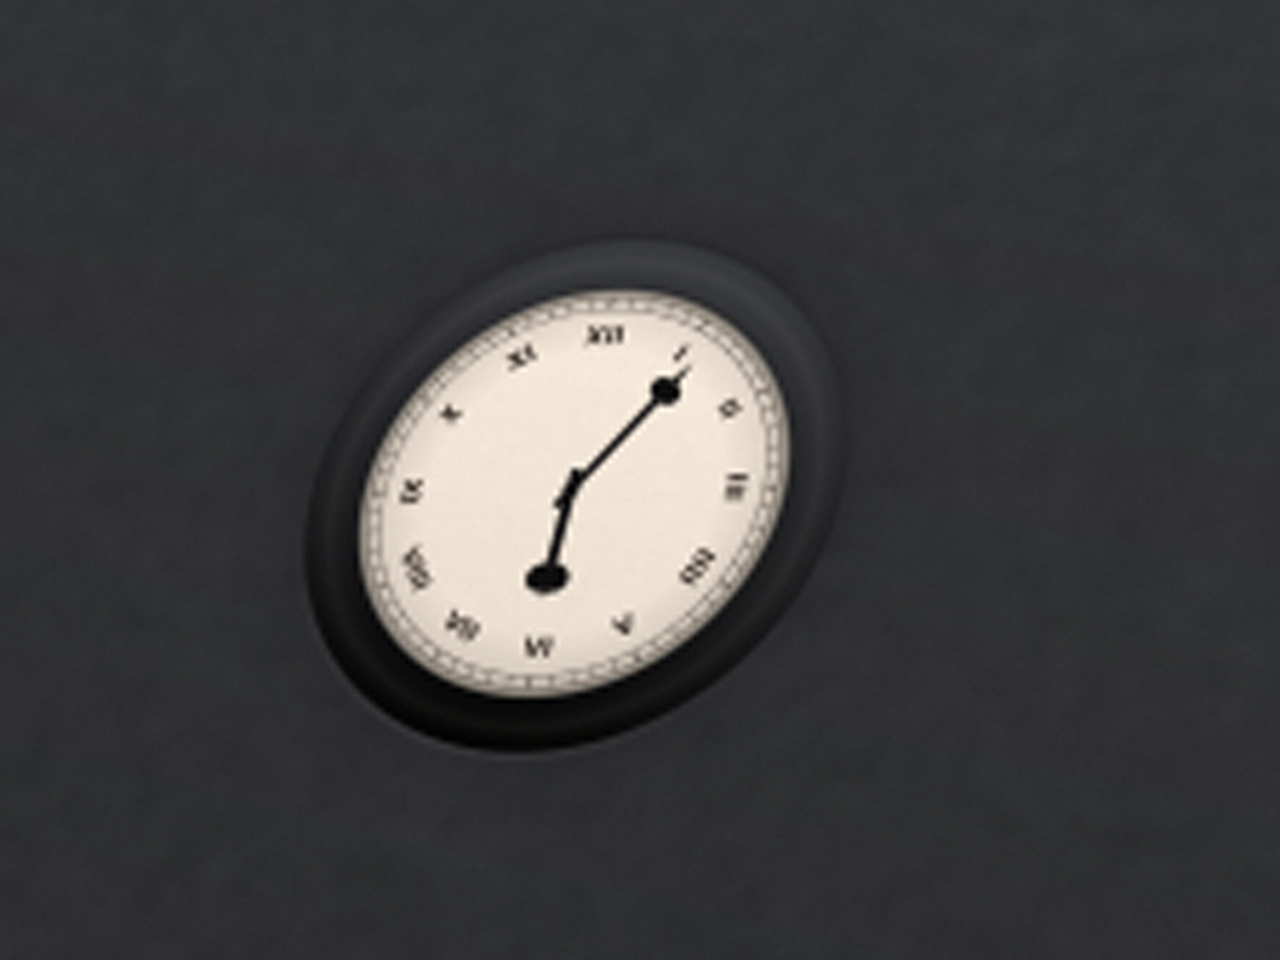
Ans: 6:06
